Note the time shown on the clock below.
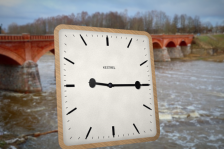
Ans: 9:15
